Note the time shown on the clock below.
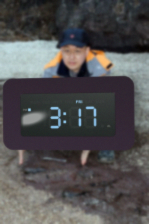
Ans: 3:17
